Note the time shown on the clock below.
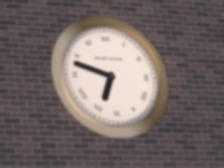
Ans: 6:48
